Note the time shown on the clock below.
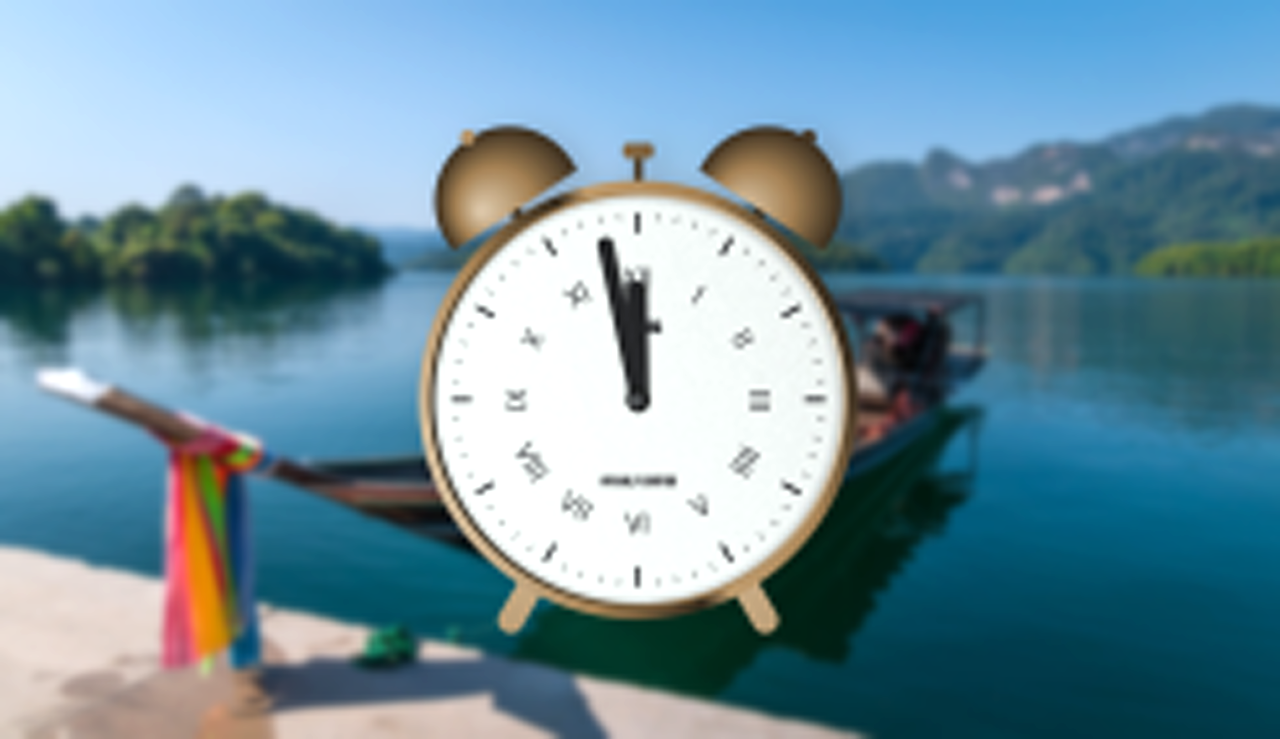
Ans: 11:58
